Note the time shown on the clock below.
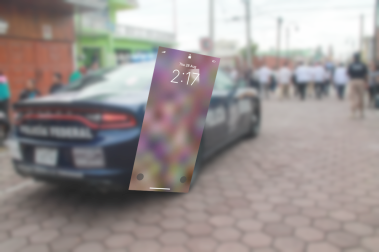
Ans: 2:17
